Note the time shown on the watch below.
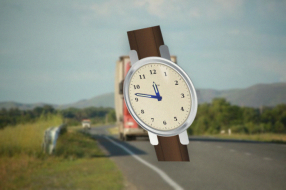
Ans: 11:47
